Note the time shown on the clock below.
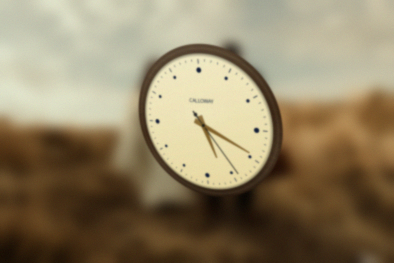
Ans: 5:19:24
